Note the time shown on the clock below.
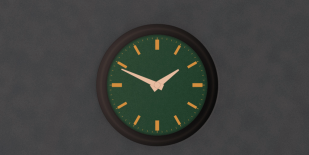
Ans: 1:49
